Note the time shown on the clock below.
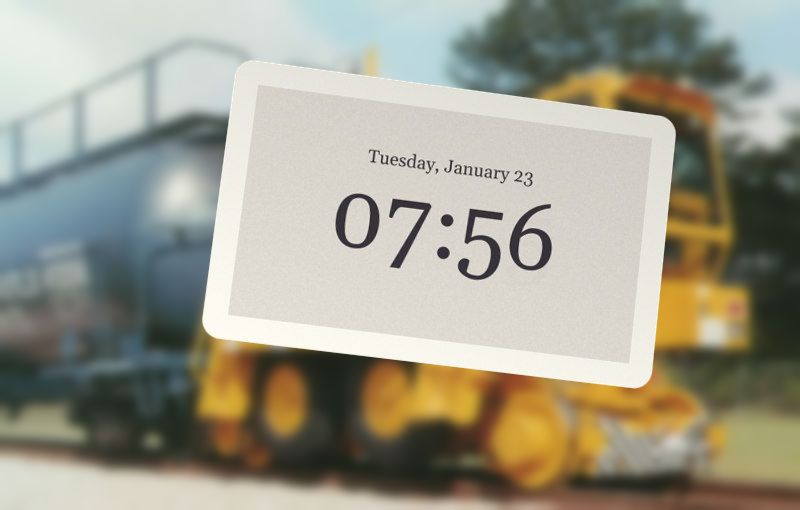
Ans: 7:56
